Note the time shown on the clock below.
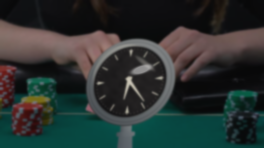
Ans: 6:24
